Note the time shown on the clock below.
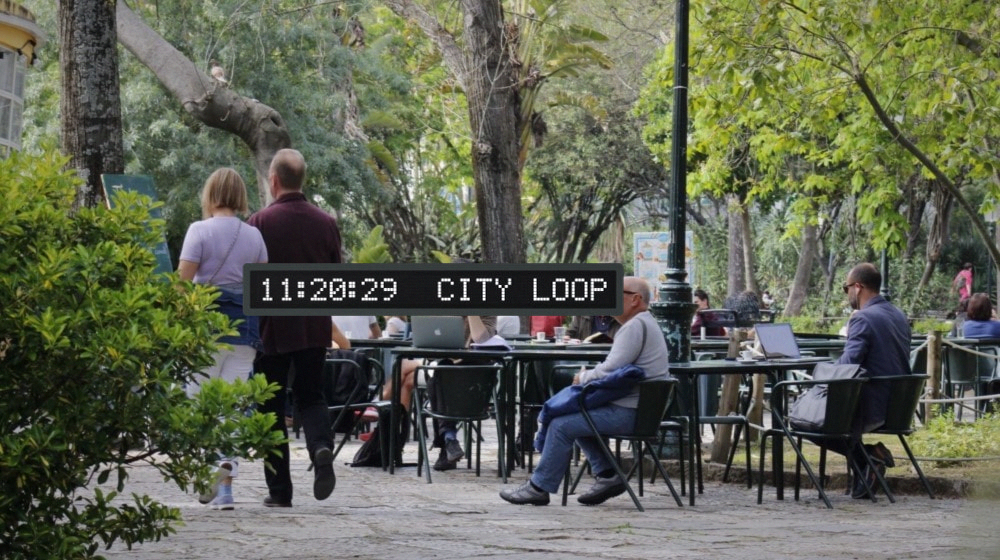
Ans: 11:20:29
